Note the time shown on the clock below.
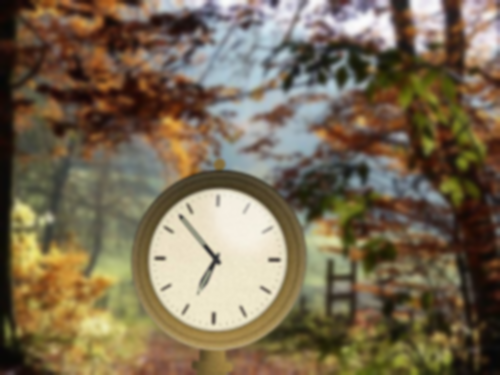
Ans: 6:53
